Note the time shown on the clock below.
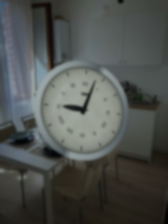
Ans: 9:03
